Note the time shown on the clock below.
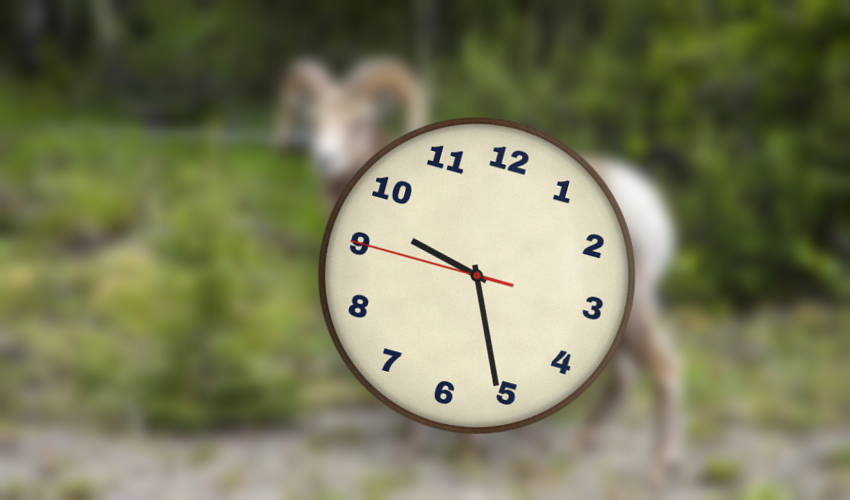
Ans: 9:25:45
